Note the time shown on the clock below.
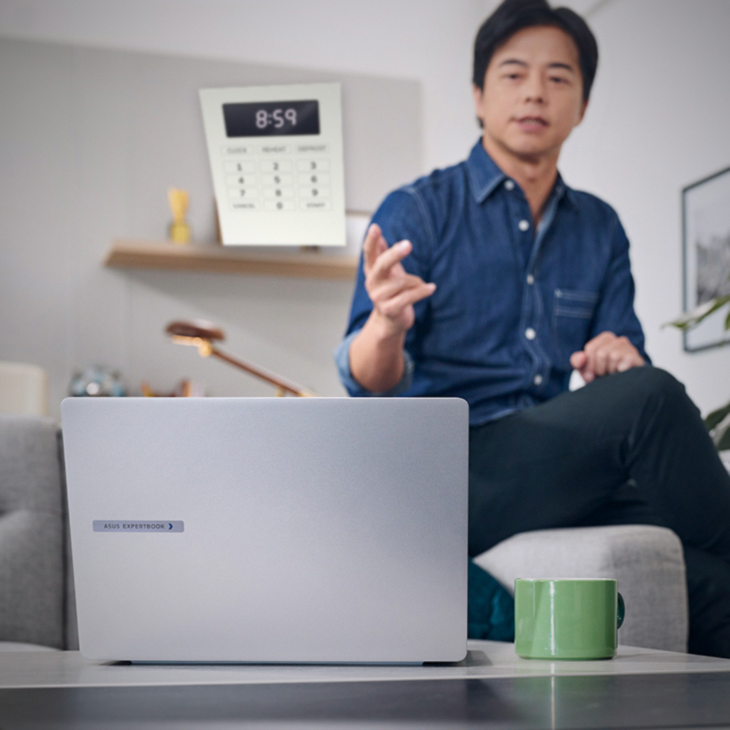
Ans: 8:59
